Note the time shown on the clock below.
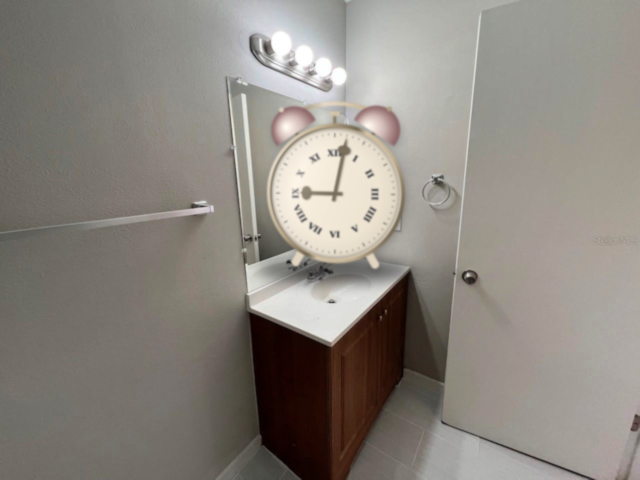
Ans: 9:02
